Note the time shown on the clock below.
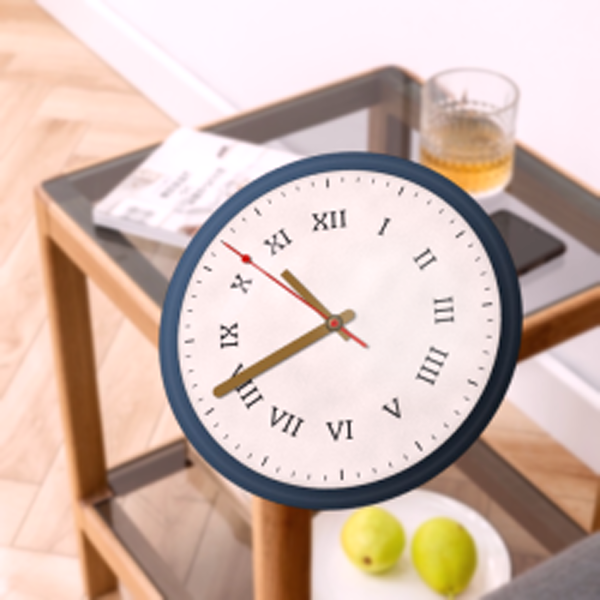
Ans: 10:40:52
